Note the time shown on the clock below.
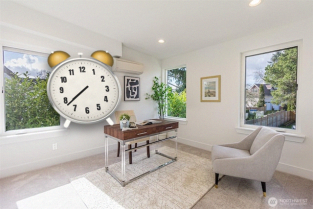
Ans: 7:38
